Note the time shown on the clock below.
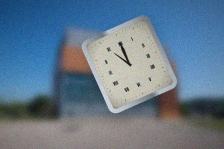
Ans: 11:00
